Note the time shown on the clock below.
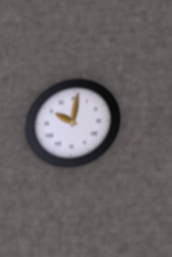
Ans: 10:01
